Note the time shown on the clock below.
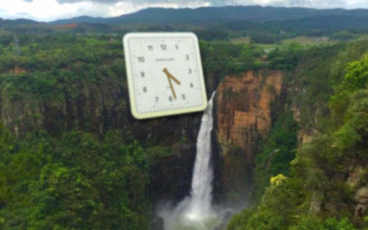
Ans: 4:28
